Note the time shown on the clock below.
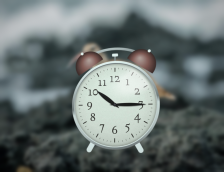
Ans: 10:15
